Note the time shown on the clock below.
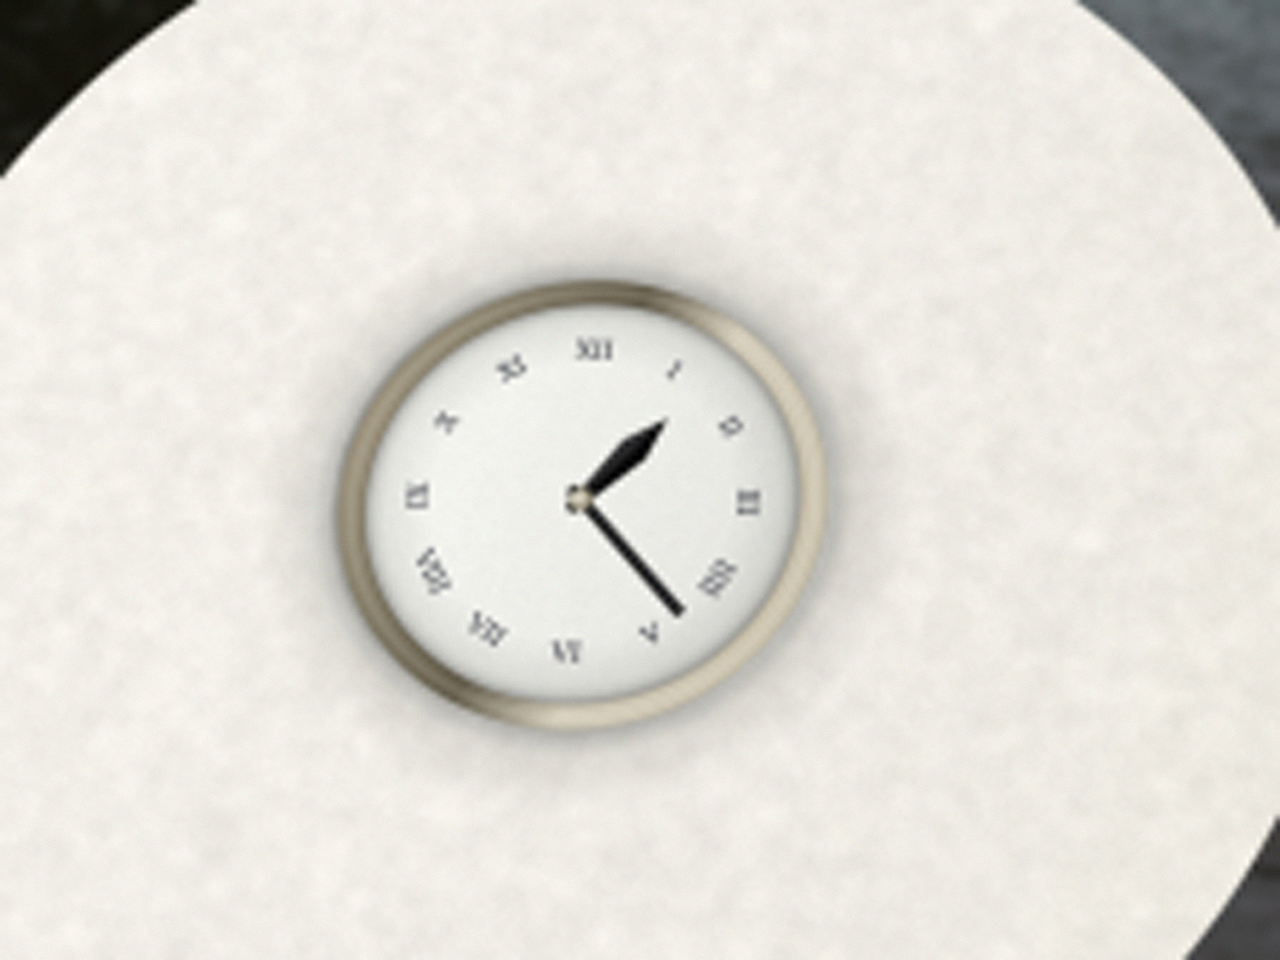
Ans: 1:23
